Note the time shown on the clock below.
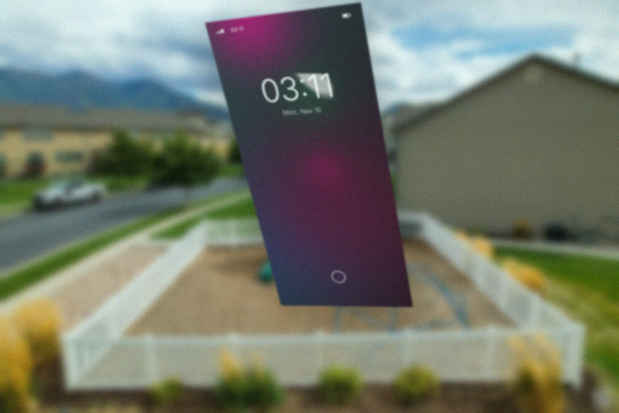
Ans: 3:11
